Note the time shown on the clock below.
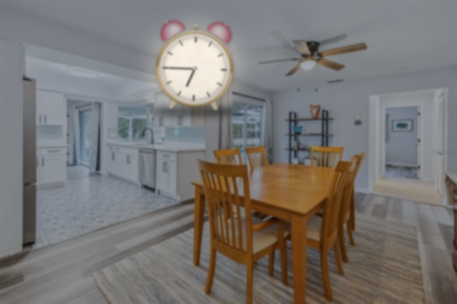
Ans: 6:45
